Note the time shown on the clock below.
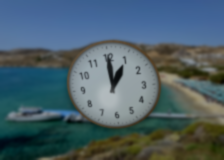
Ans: 1:00
